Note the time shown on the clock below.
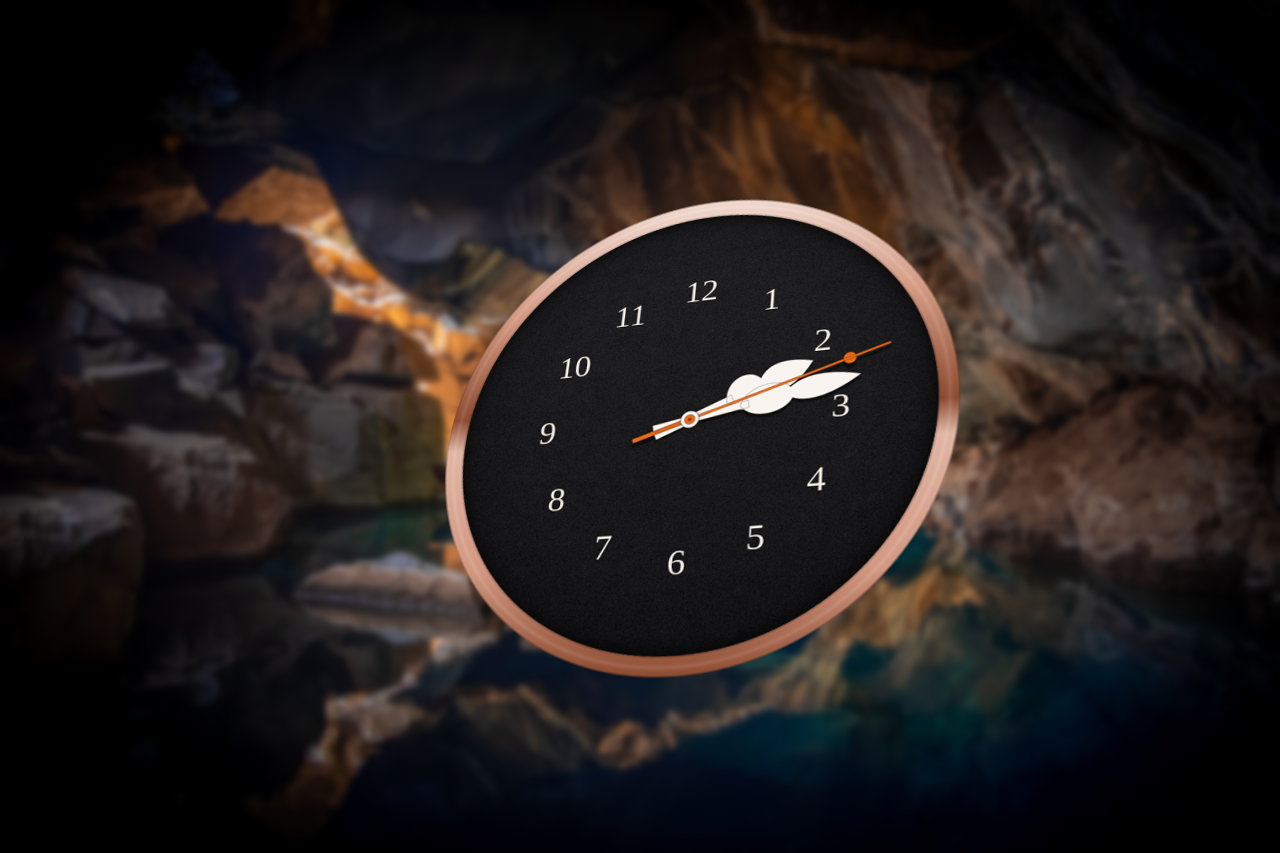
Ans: 2:13:12
